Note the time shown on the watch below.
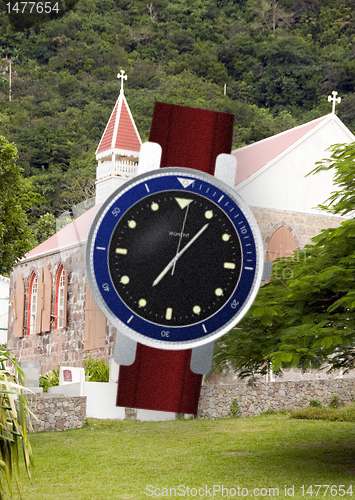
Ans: 7:06:01
